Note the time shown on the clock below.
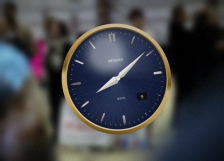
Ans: 8:09
